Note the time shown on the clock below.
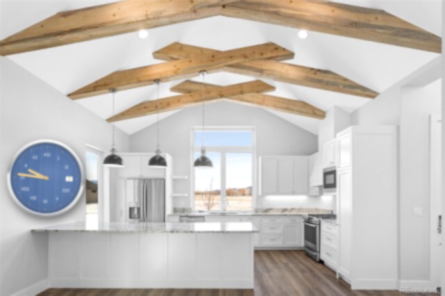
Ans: 9:46
